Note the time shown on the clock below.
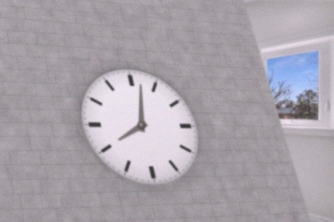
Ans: 8:02
